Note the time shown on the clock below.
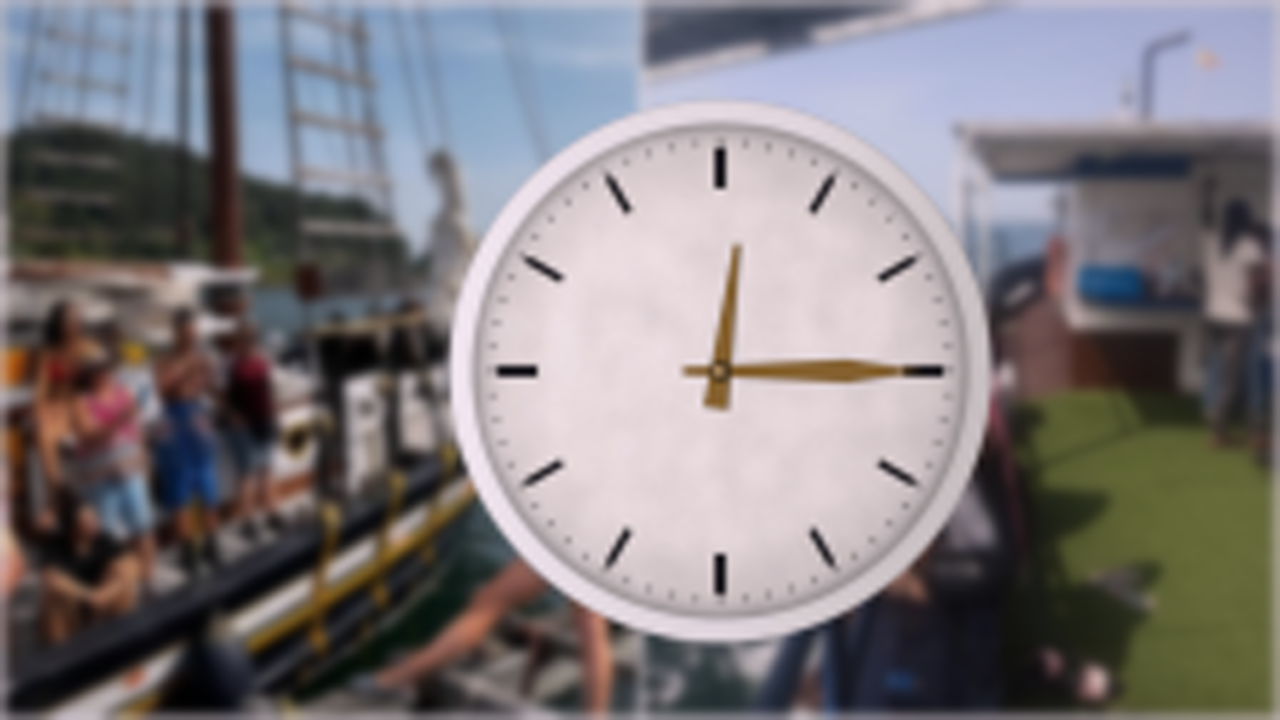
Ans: 12:15
